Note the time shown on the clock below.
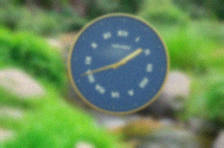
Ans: 1:41
